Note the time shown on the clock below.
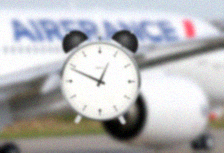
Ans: 12:49
